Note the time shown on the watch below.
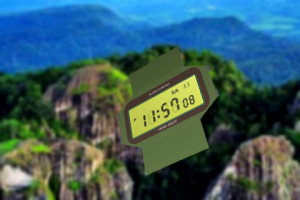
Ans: 11:57:08
